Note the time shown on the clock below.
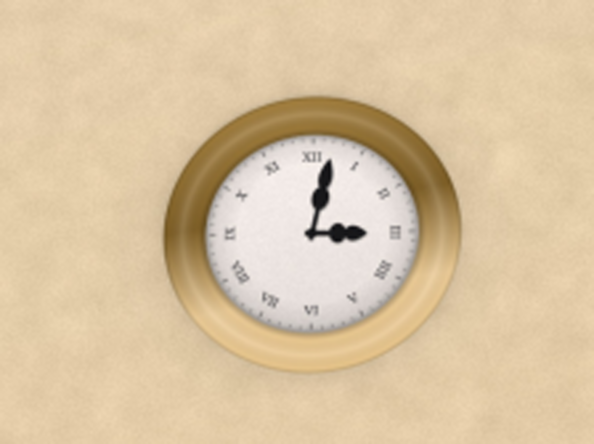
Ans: 3:02
